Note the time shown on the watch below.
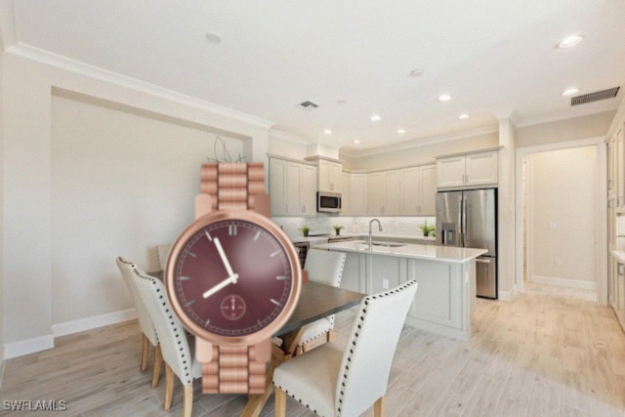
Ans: 7:56
